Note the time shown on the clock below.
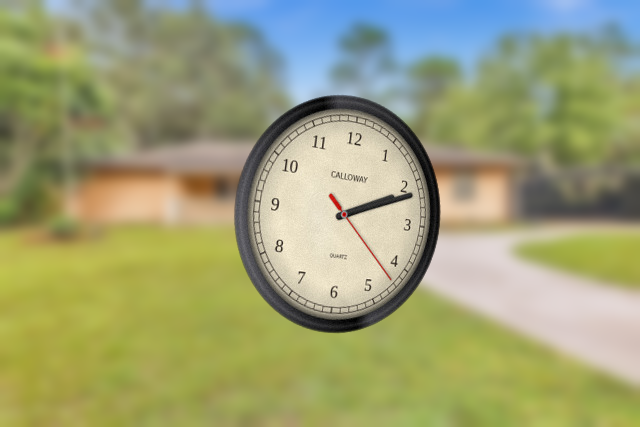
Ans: 2:11:22
